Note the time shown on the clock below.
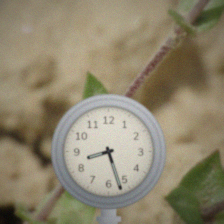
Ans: 8:27
